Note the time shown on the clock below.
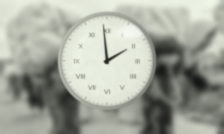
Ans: 1:59
